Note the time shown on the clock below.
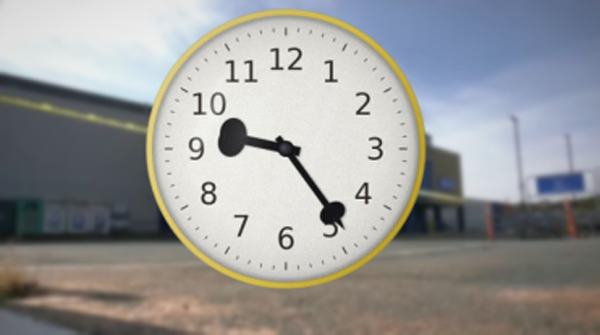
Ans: 9:24
